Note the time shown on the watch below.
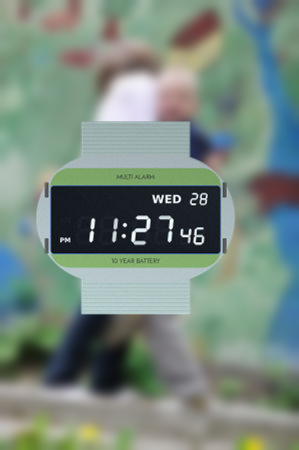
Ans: 11:27:46
